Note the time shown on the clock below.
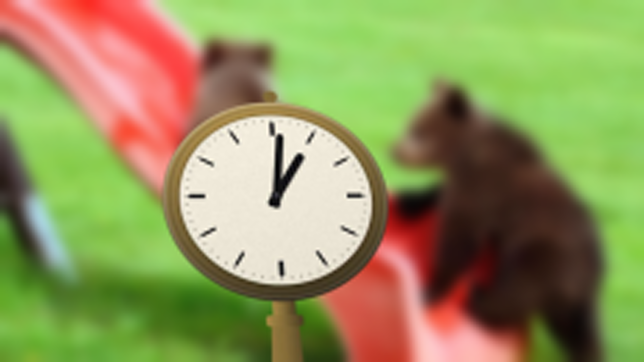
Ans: 1:01
